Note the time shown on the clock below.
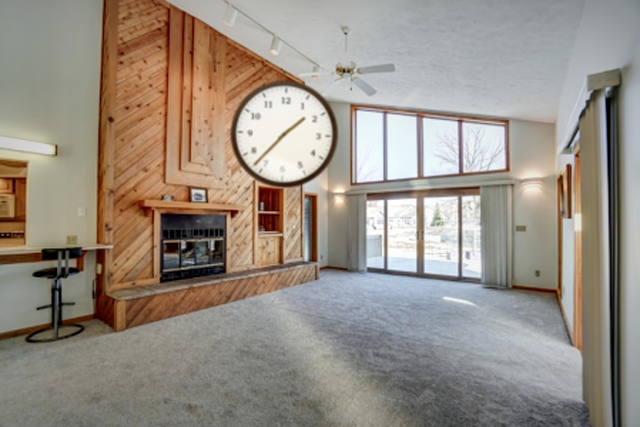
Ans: 1:37
